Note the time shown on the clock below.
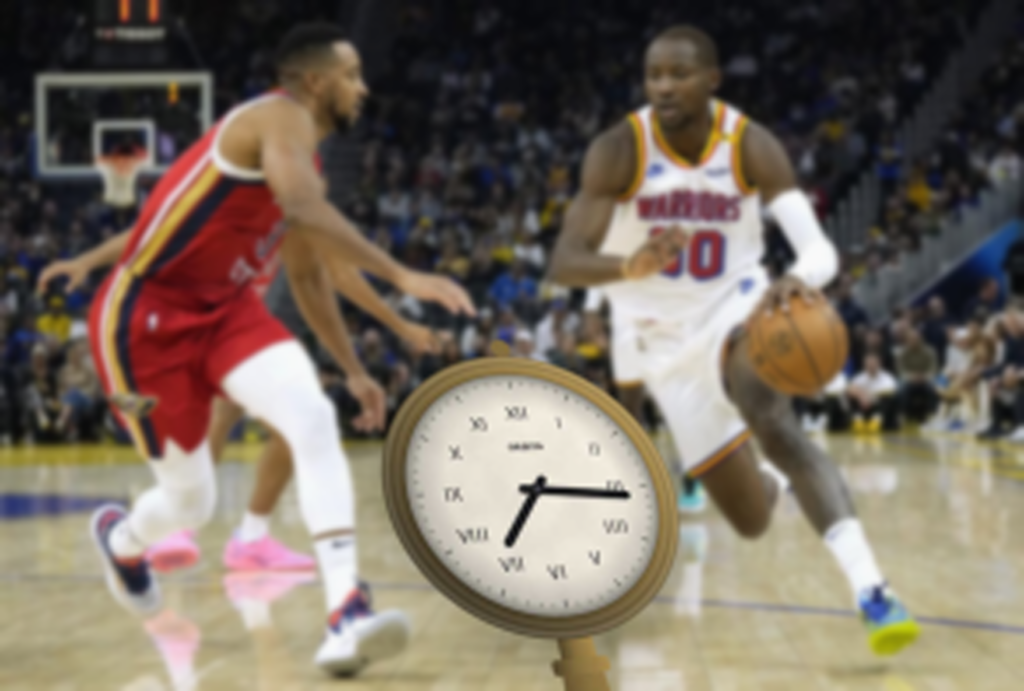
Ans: 7:16
